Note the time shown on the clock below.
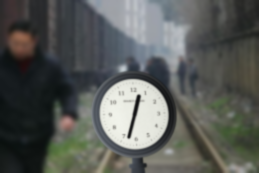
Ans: 12:33
